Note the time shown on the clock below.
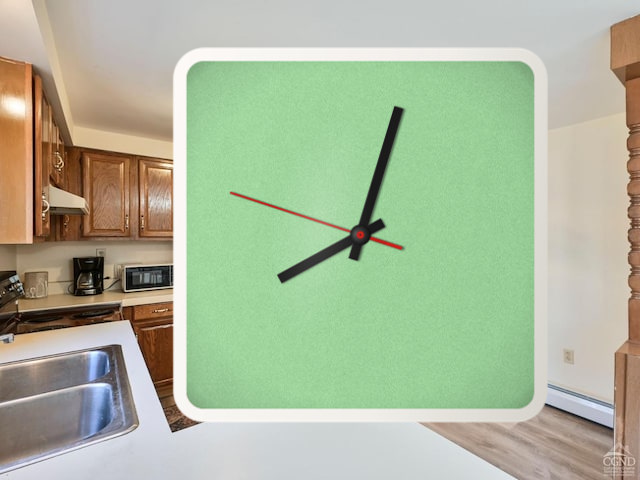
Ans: 8:02:48
